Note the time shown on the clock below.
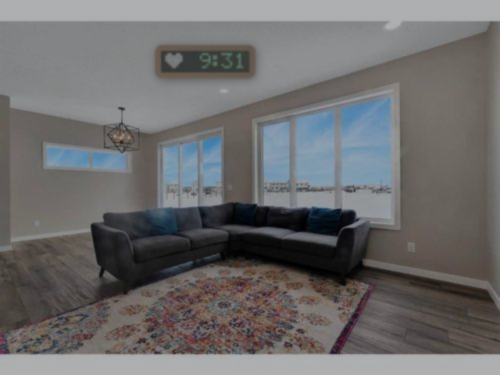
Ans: 9:31
